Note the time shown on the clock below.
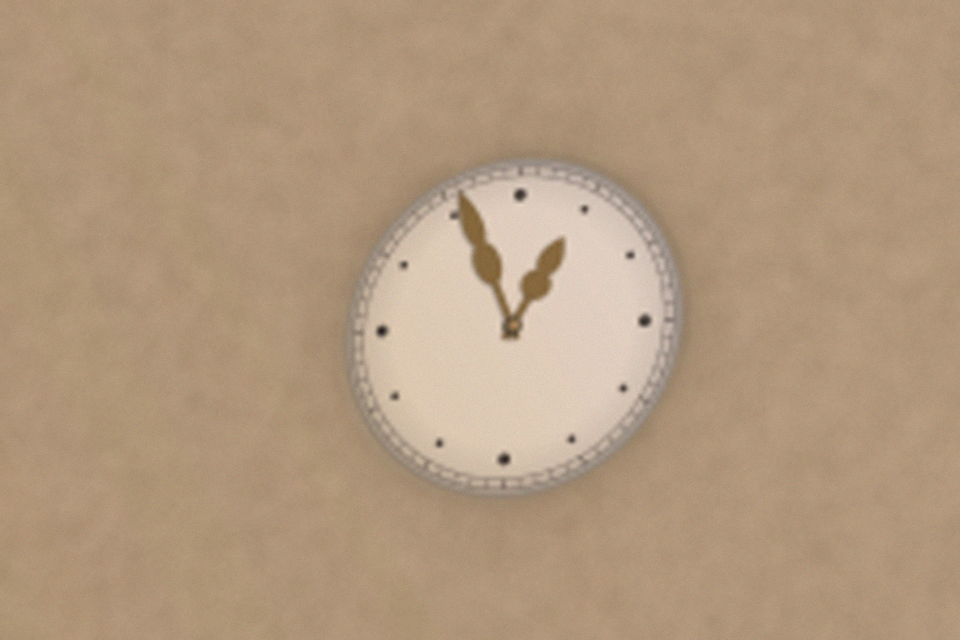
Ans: 12:56
